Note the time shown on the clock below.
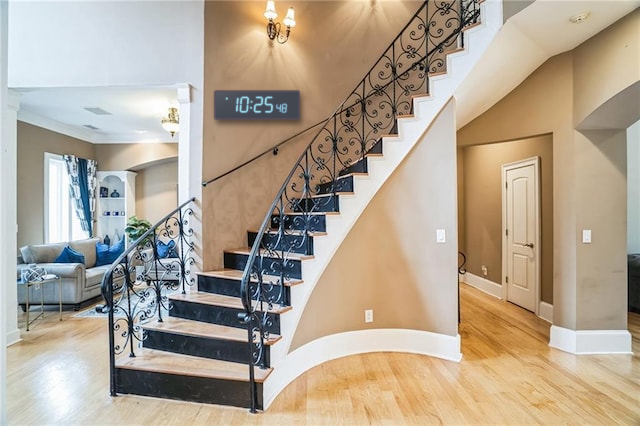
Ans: 10:25:48
